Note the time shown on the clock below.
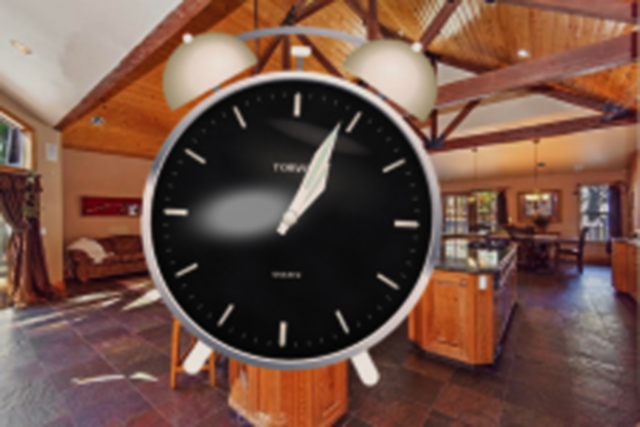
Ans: 1:04
